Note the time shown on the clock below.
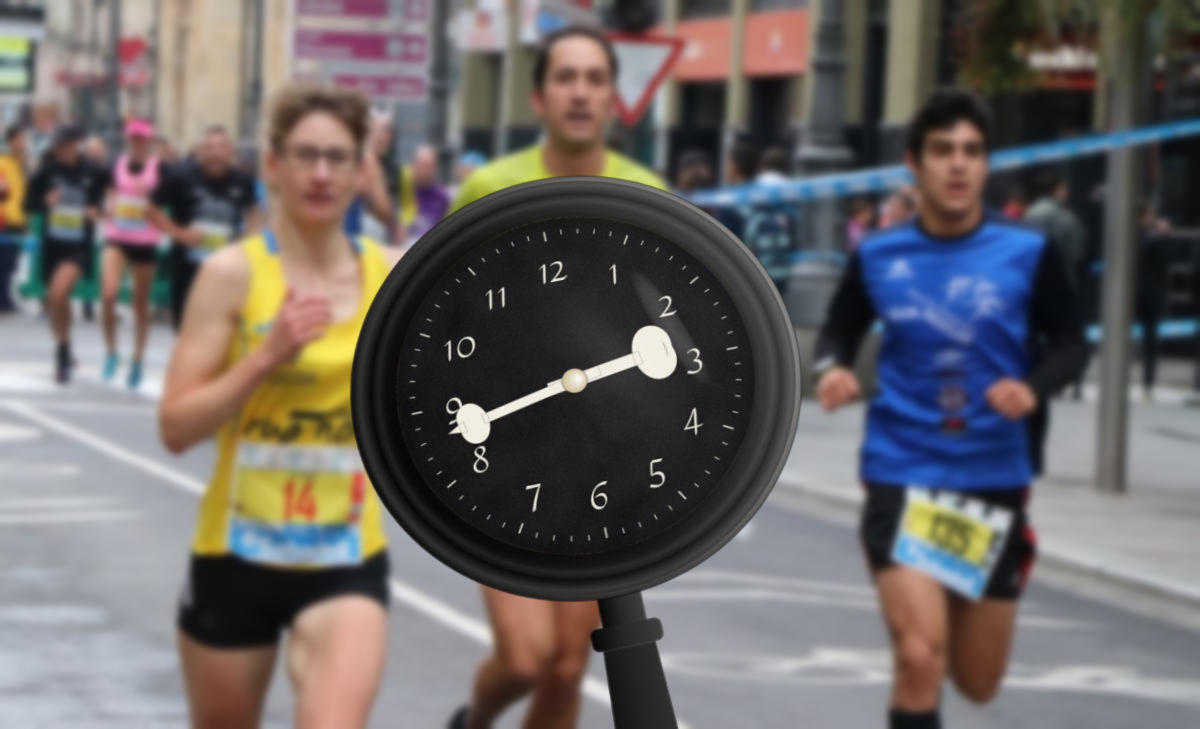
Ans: 2:43
